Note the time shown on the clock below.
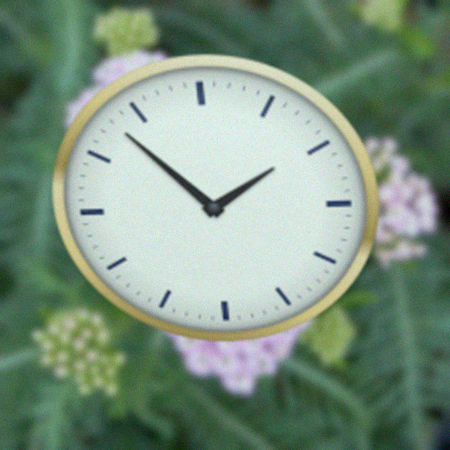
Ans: 1:53
